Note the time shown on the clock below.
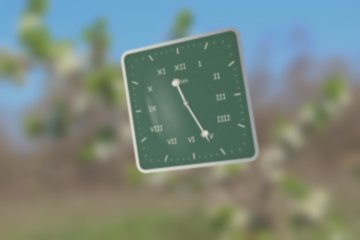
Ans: 11:26
